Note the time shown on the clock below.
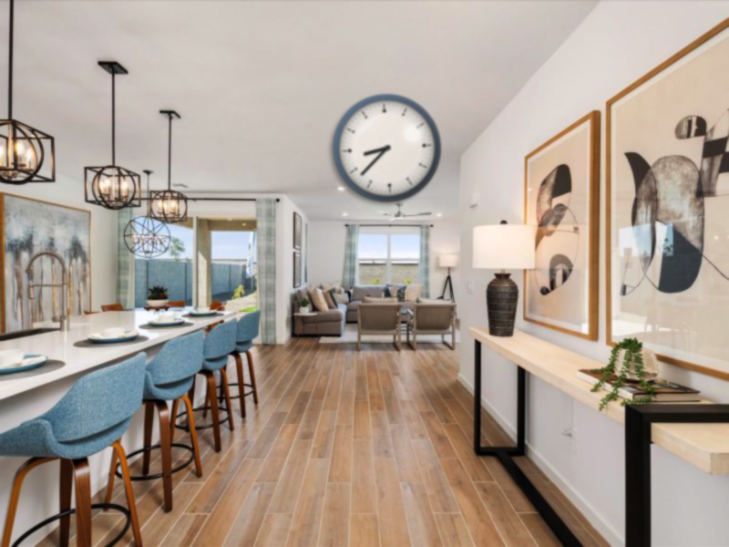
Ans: 8:38
